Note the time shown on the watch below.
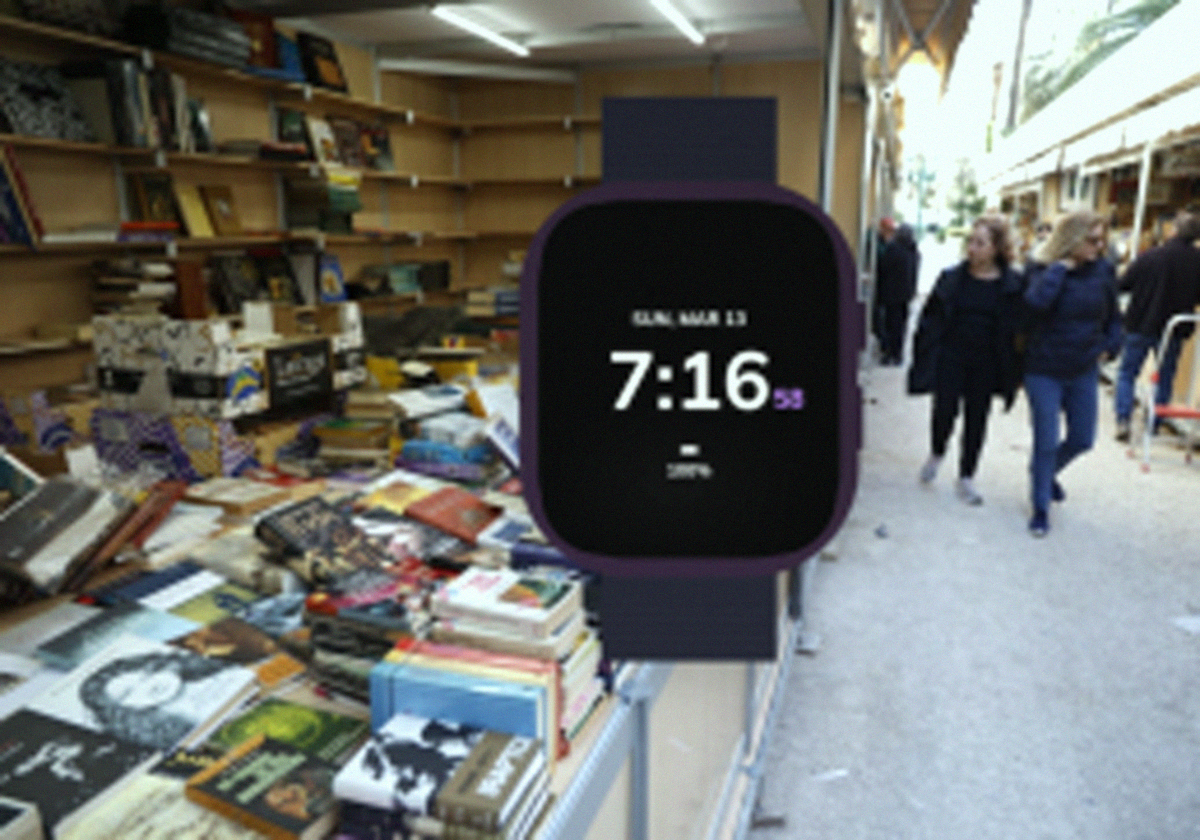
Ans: 7:16
